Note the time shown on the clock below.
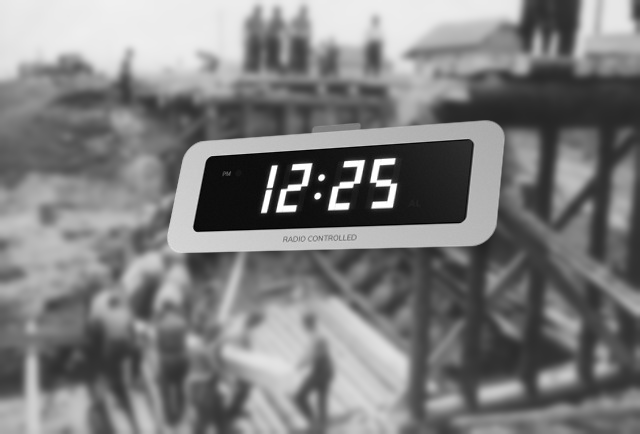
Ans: 12:25
